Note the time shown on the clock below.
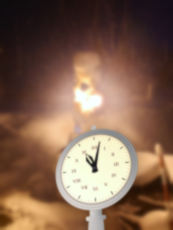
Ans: 11:02
